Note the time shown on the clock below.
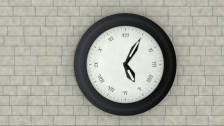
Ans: 5:05
